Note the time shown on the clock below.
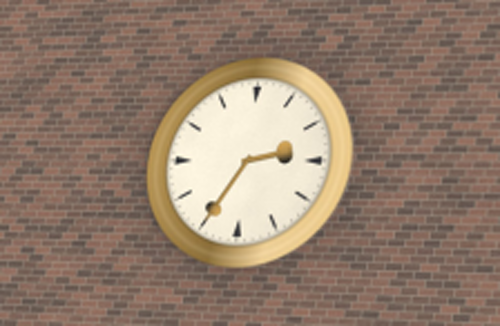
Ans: 2:35
